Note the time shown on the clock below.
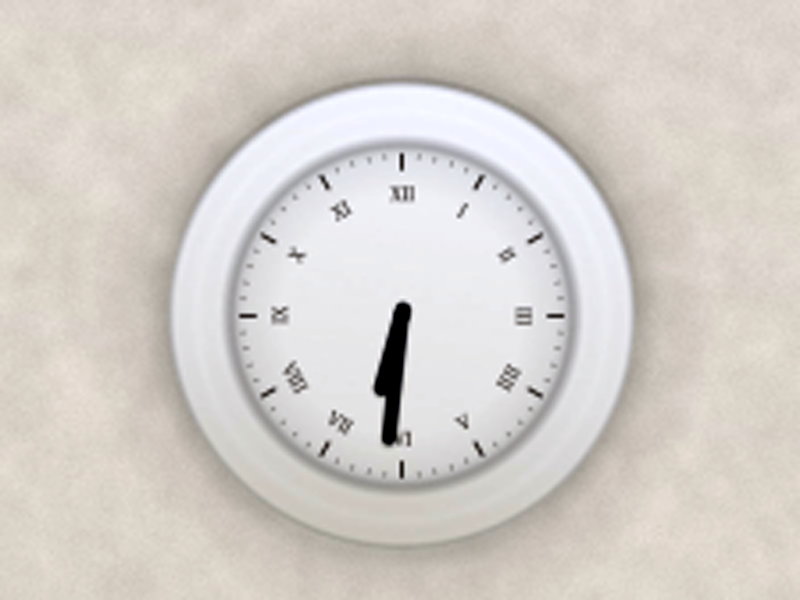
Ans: 6:31
